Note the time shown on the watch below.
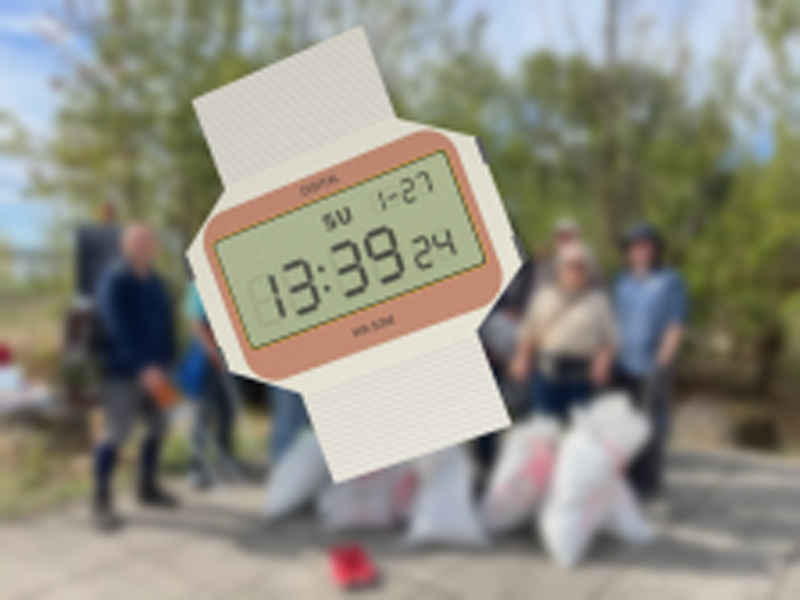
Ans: 13:39:24
